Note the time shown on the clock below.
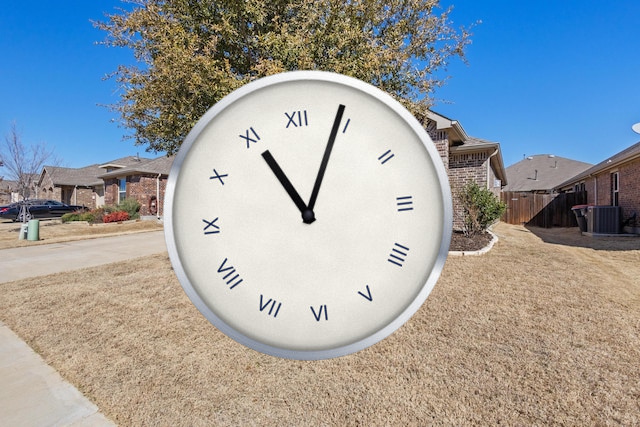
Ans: 11:04
